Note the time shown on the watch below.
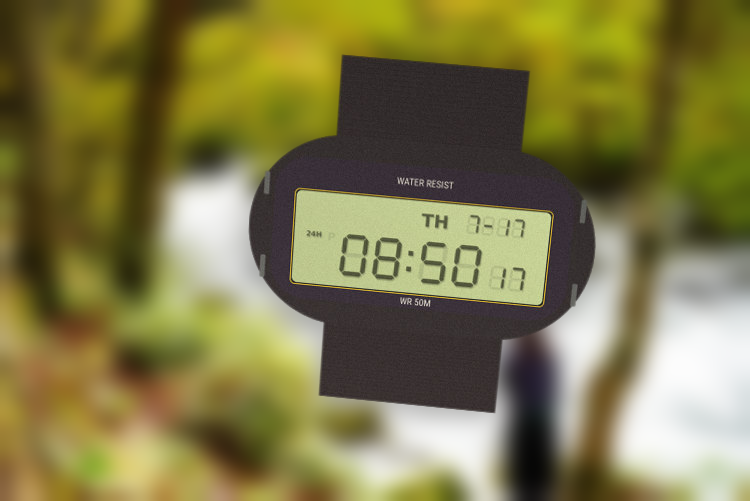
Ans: 8:50:17
